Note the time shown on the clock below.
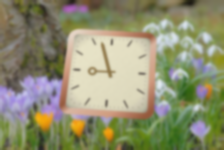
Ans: 8:57
